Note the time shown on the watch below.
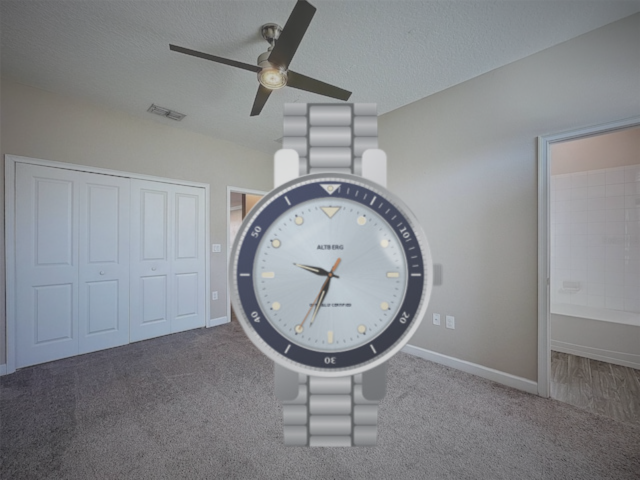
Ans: 9:33:35
